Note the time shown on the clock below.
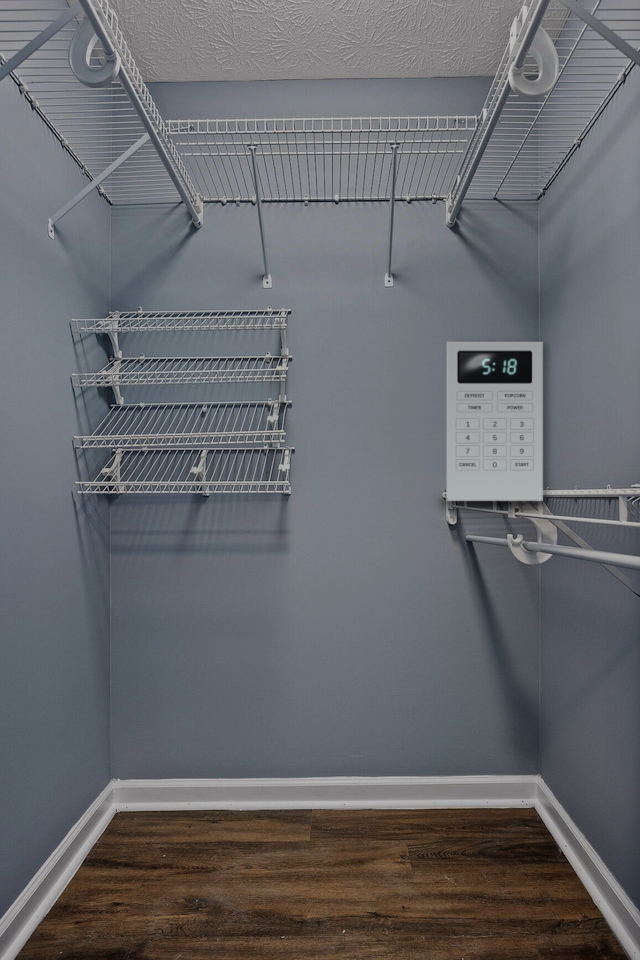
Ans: 5:18
